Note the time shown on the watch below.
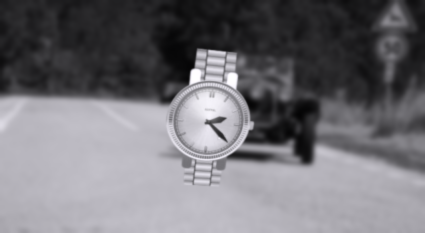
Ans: 2:22
